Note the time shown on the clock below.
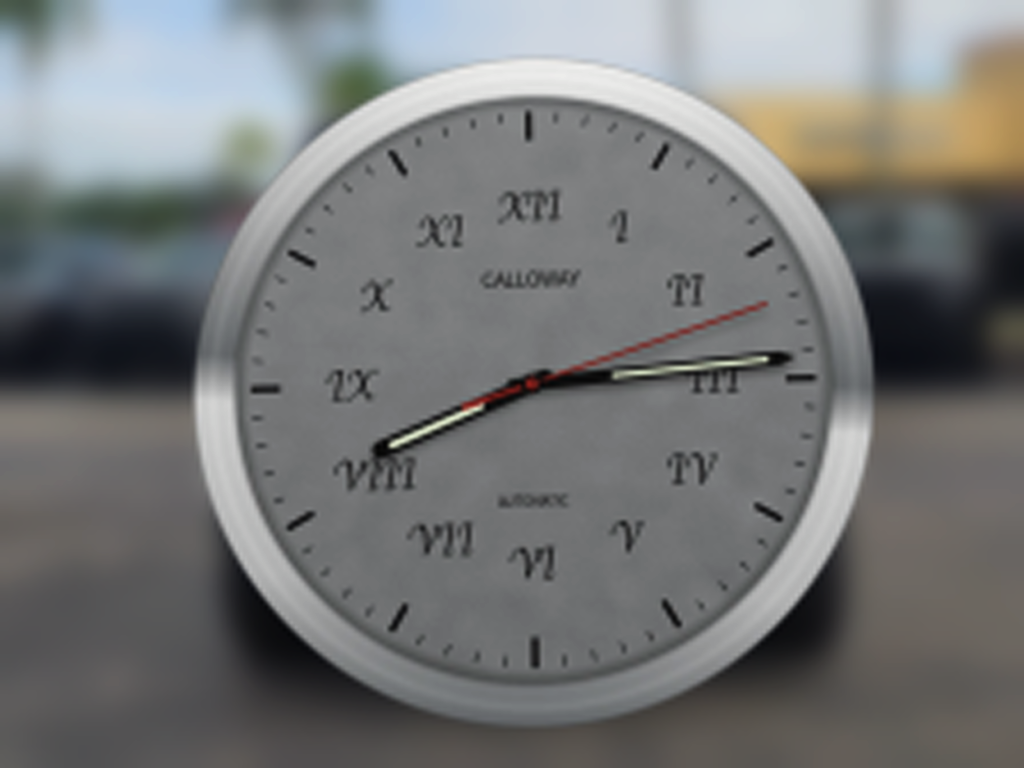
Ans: 8:14:12
